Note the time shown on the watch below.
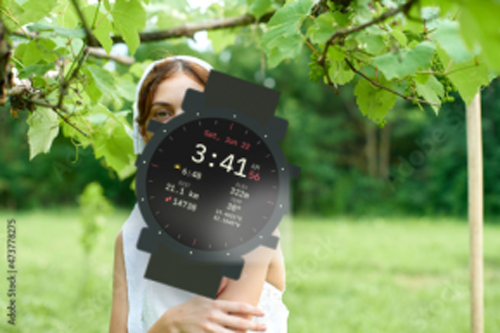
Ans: 3:41
